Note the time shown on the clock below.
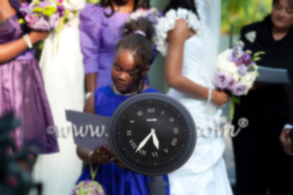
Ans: 5:37
